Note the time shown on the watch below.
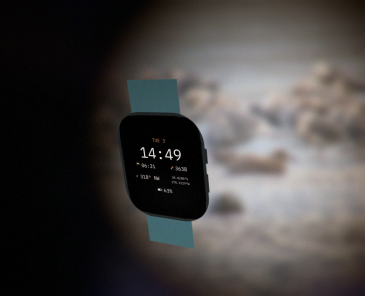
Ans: 14:49
